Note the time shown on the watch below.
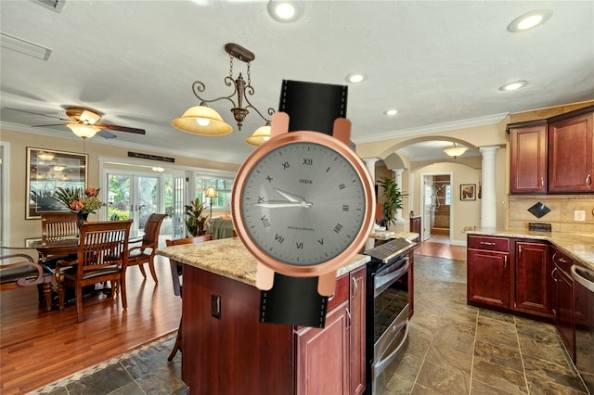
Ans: 9:44
